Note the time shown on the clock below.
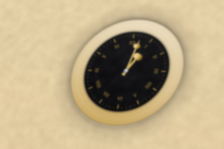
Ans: 1:02
